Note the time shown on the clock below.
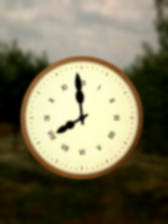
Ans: 7:59
